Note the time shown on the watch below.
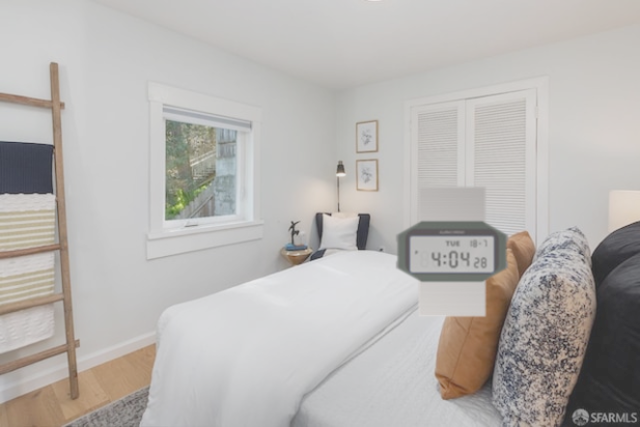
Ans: 4:04:28
